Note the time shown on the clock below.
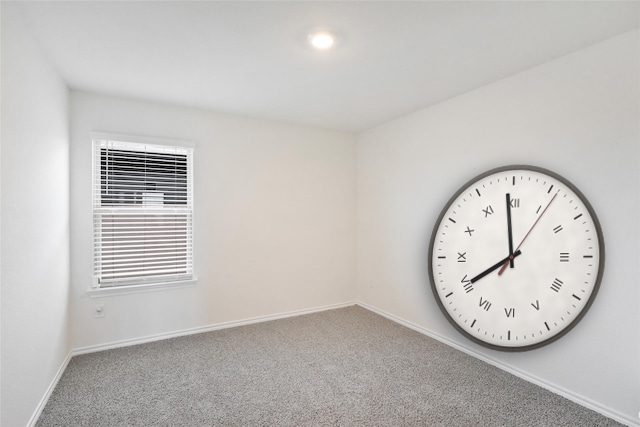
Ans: 7:59:06
